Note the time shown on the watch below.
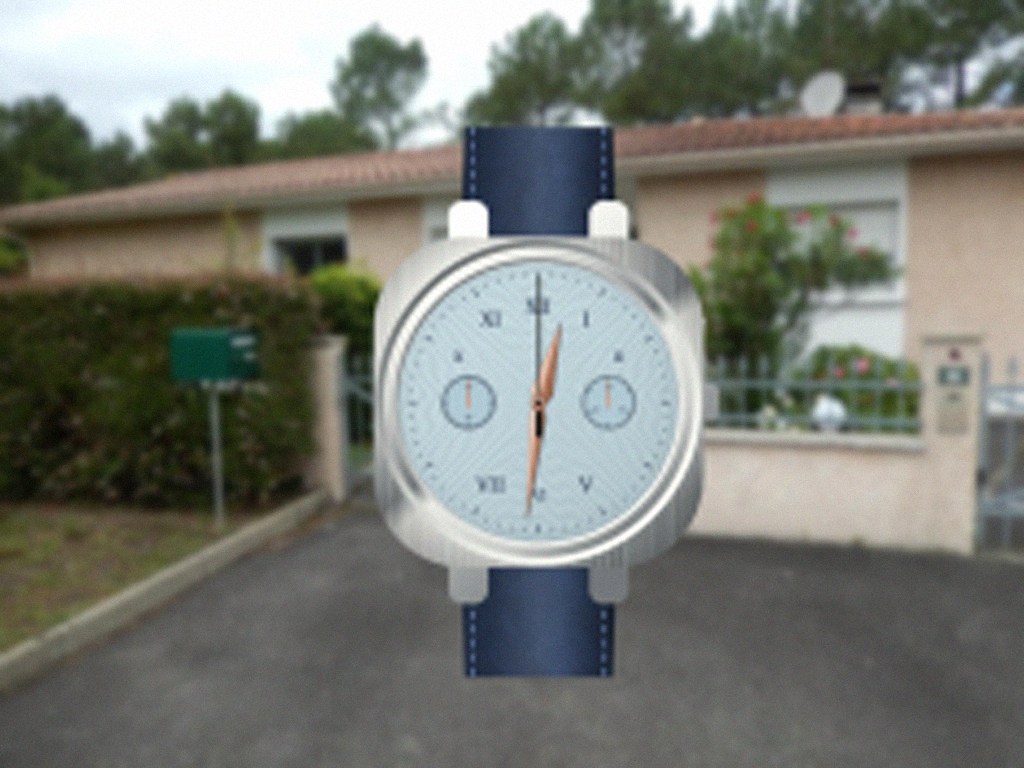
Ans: 12:31
